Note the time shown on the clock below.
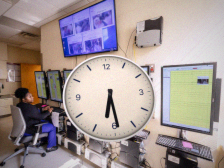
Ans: 6:29
